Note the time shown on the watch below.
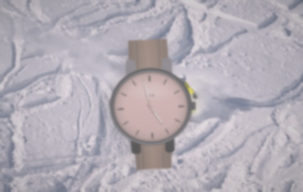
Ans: 4:58
